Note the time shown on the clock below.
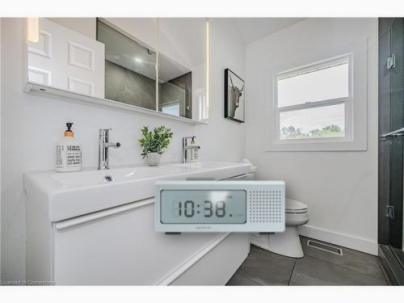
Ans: 10:38
